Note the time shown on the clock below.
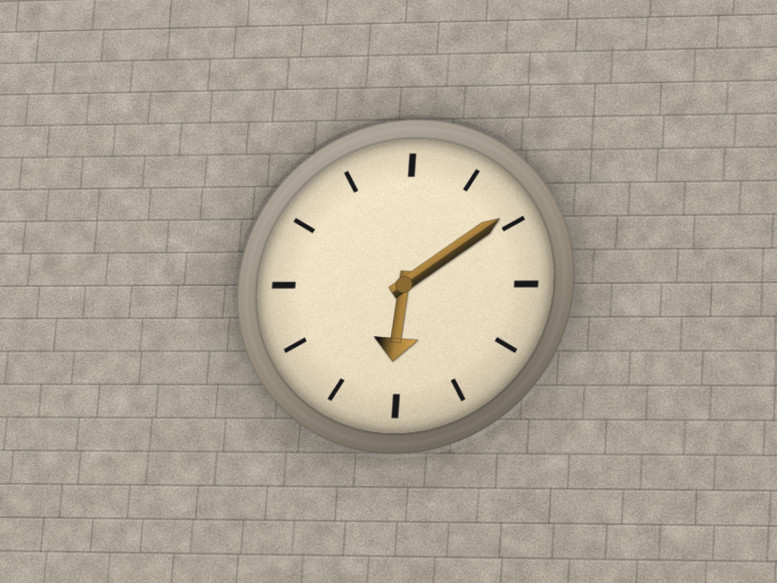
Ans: 6:09
